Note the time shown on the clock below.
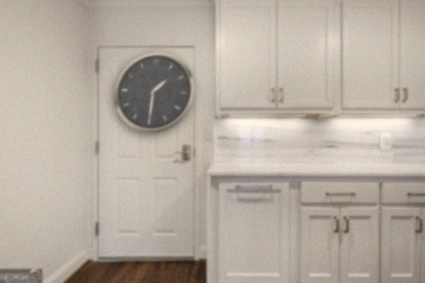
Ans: 1:30
